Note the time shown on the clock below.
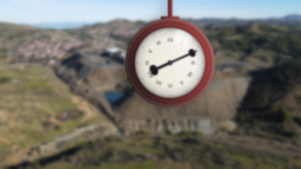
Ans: 8:11
